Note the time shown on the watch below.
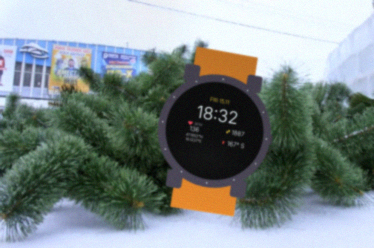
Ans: 18:32
